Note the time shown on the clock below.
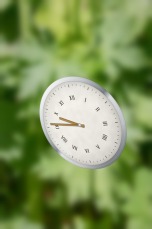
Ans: 9:46
